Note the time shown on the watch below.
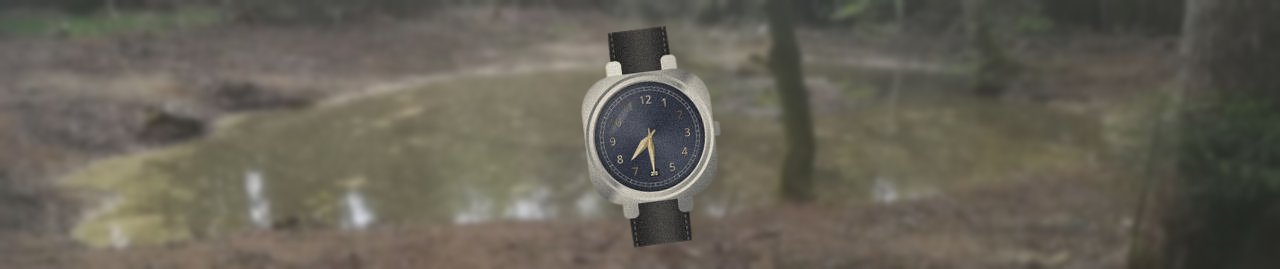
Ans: 7:30
